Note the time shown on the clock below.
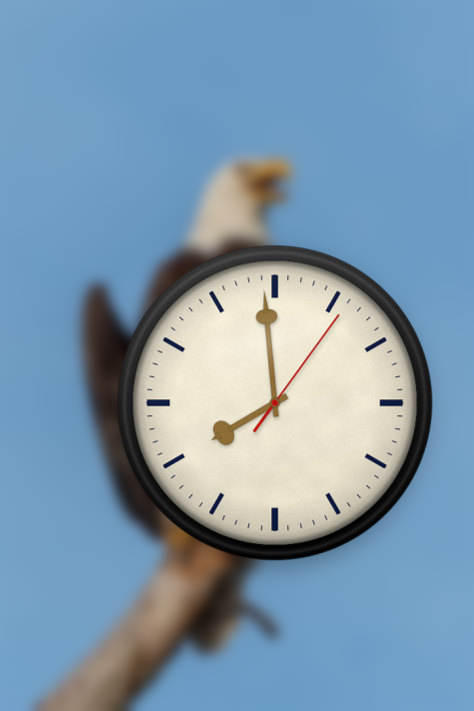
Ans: 7:59:06
